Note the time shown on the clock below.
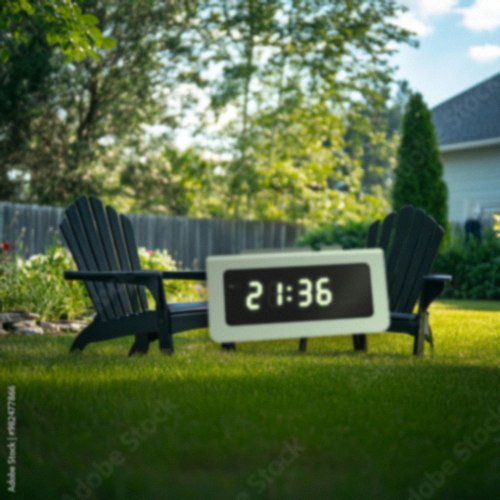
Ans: 21:36
